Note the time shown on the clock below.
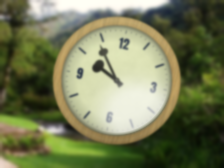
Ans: 9:54
